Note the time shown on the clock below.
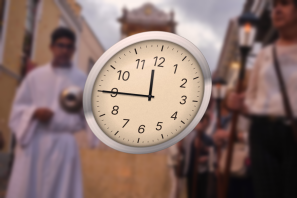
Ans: 11:45
